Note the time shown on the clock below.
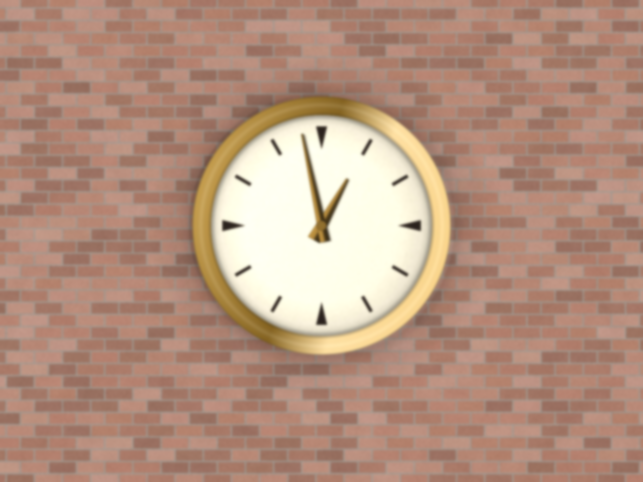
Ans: 12:58
